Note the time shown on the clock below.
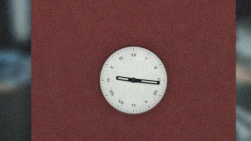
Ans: 9:16
